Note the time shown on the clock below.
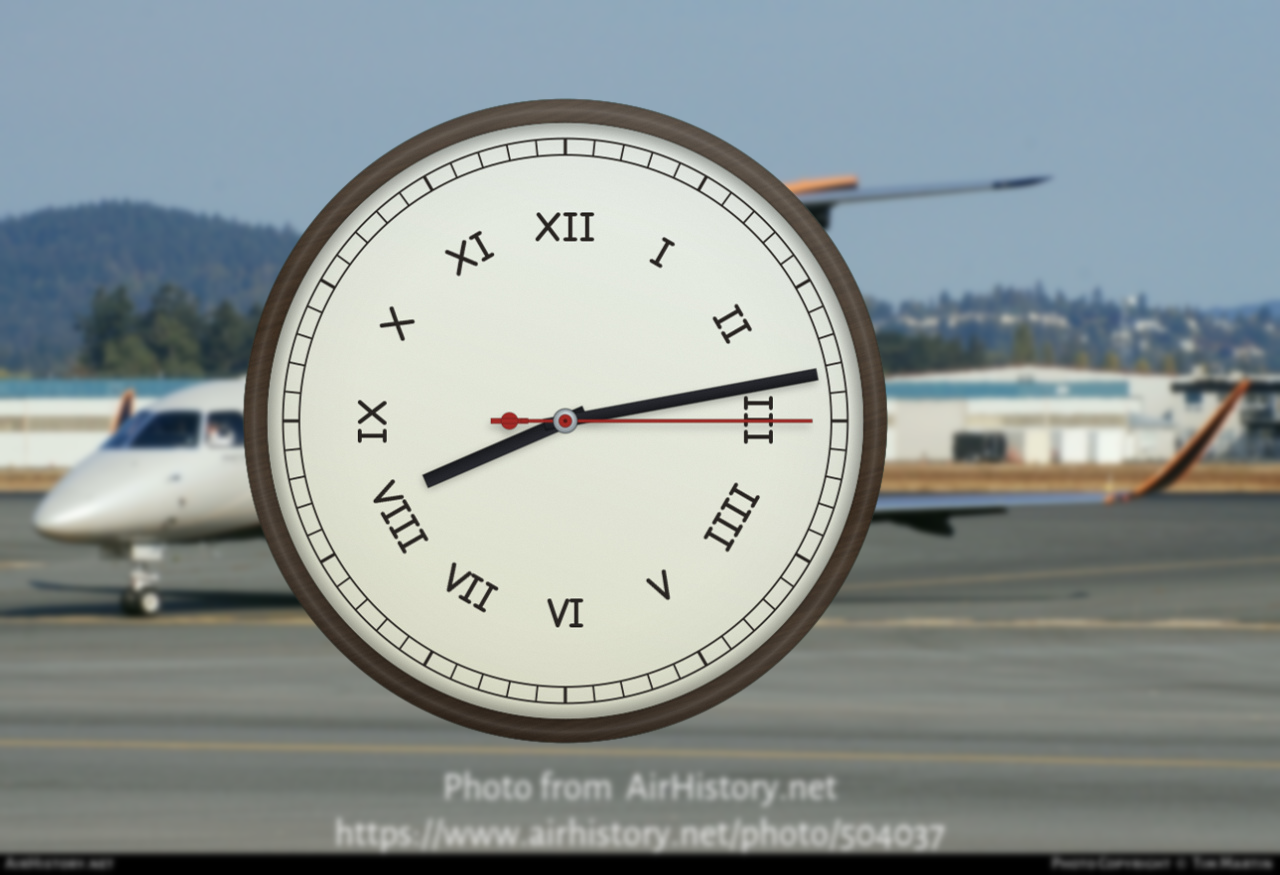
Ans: 8:13:15
